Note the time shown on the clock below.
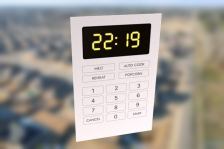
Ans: 22:19
